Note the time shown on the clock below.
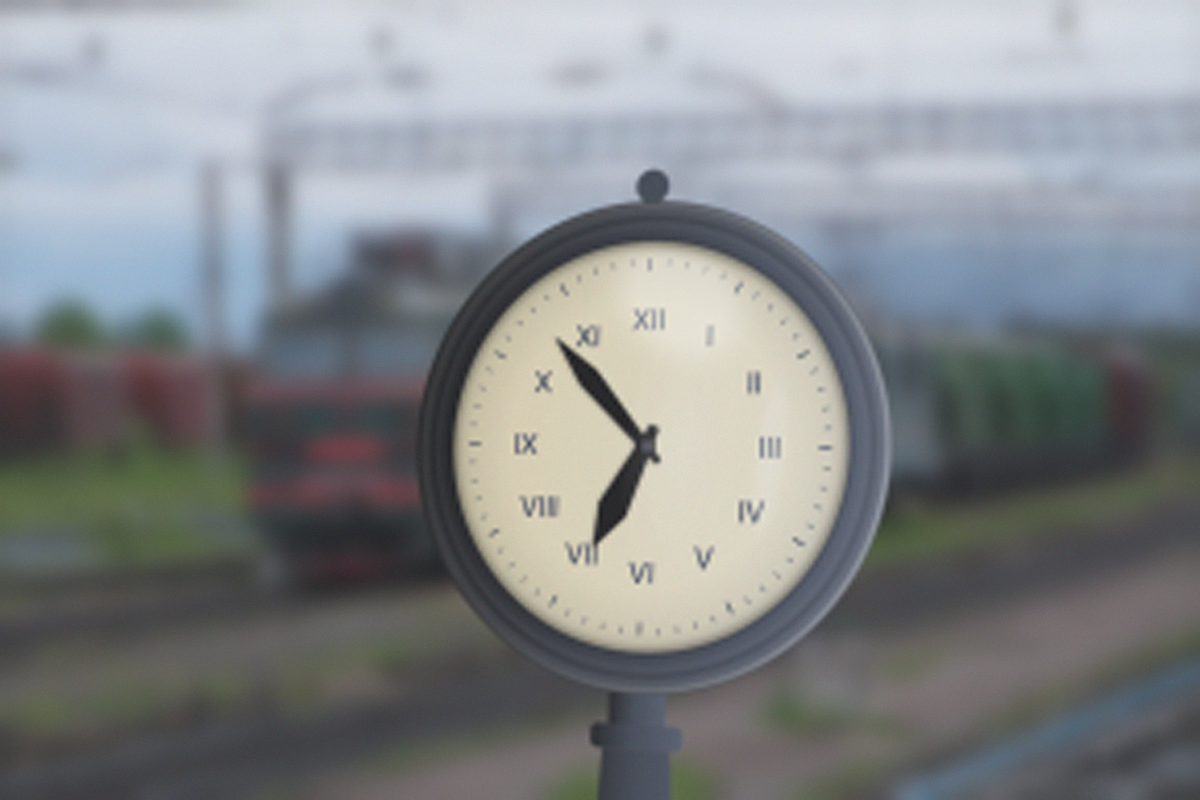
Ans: 6:53
